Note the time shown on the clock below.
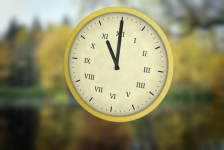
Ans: 11:00
